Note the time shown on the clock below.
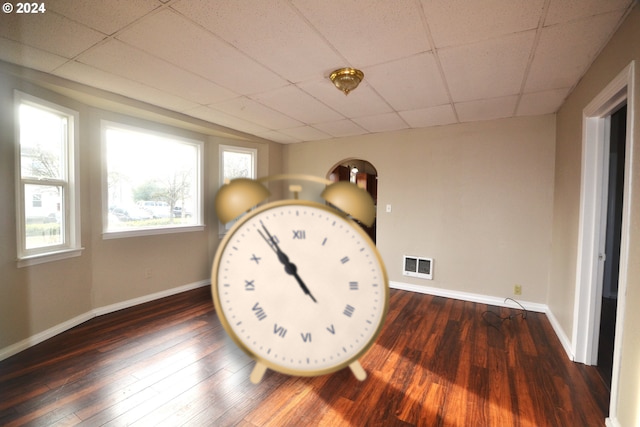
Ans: 10:54:54
